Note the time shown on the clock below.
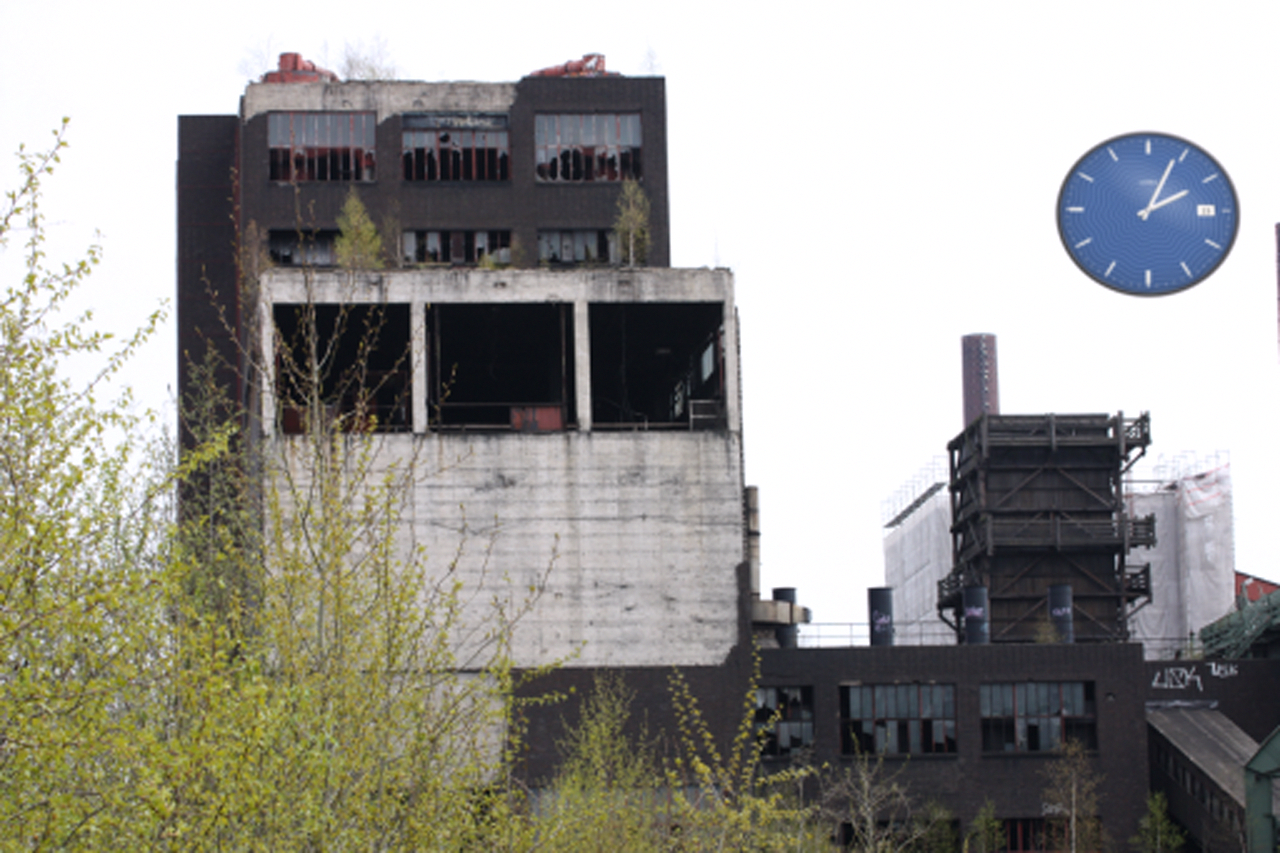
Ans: 2:04
